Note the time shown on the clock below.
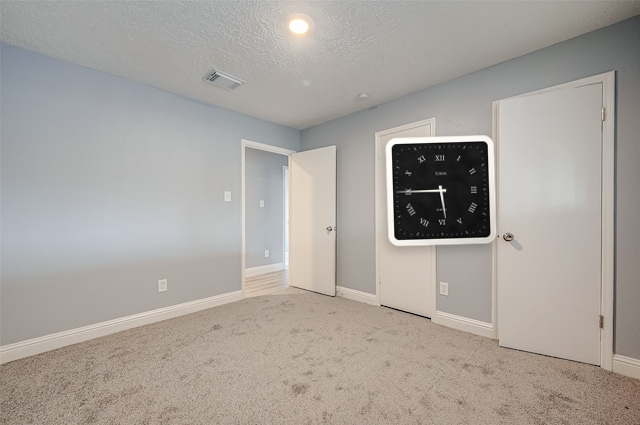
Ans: 5:45
